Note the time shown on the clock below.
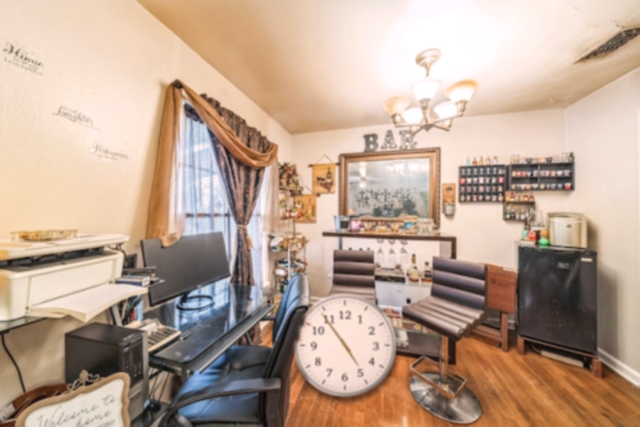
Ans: 4:54
